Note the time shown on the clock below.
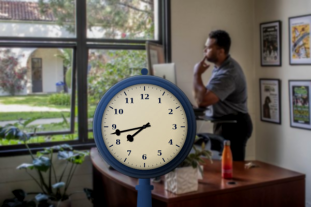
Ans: 7:43
